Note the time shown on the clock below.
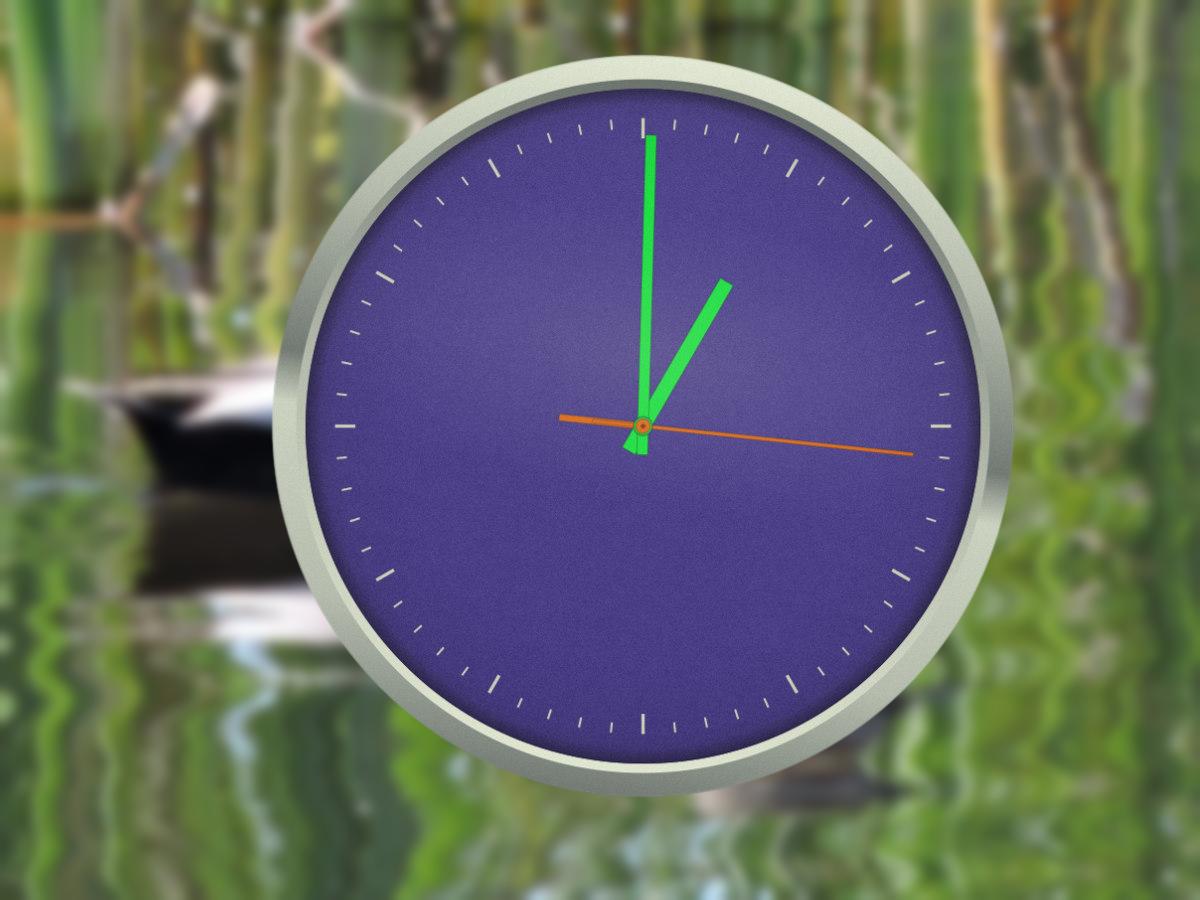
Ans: 1:00:16
